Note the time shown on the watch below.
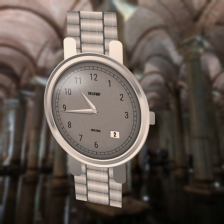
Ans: 10:44
